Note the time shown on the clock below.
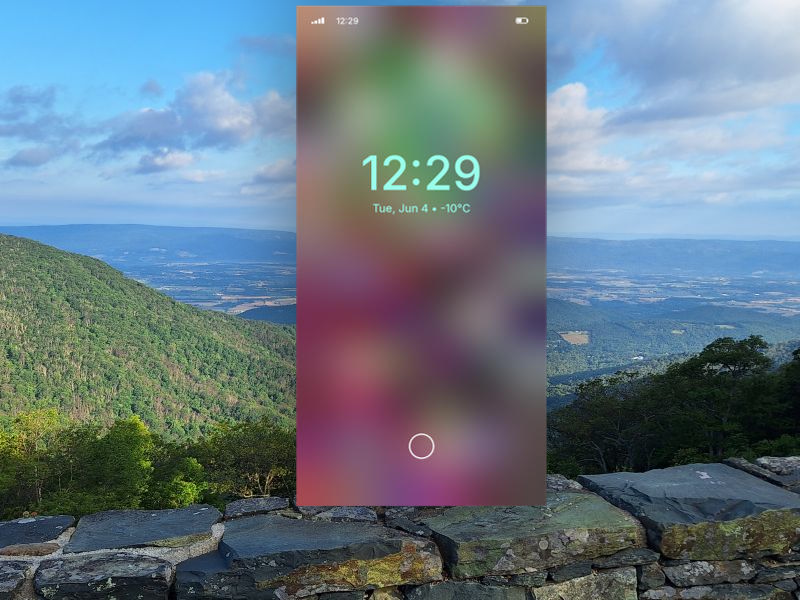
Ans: 12:29
